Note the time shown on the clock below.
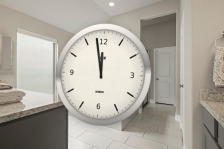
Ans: 11:58
